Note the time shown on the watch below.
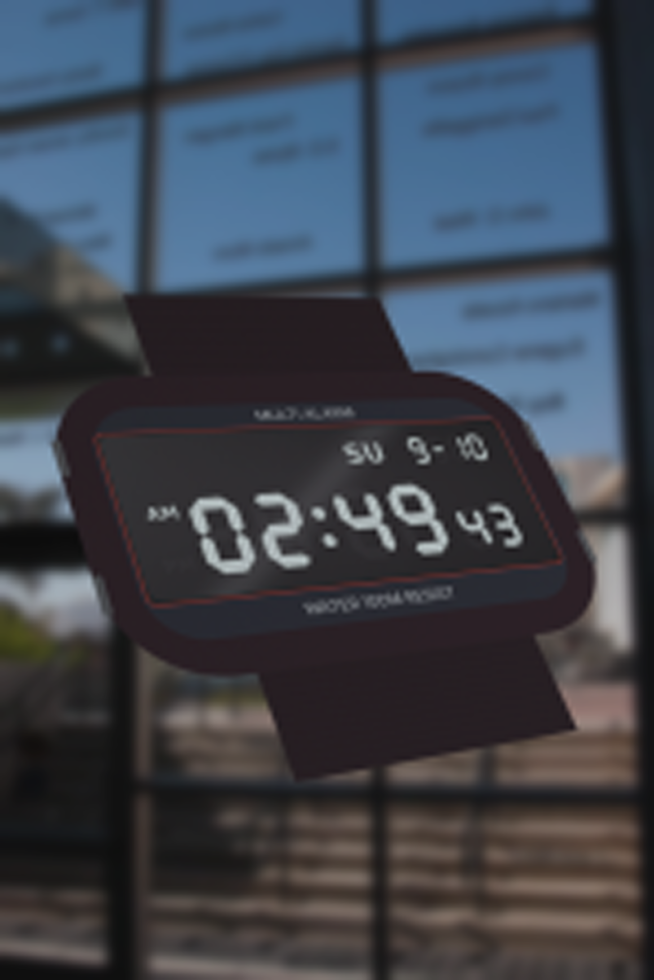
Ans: 2:49:43
